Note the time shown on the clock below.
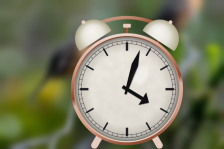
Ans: 4:03
